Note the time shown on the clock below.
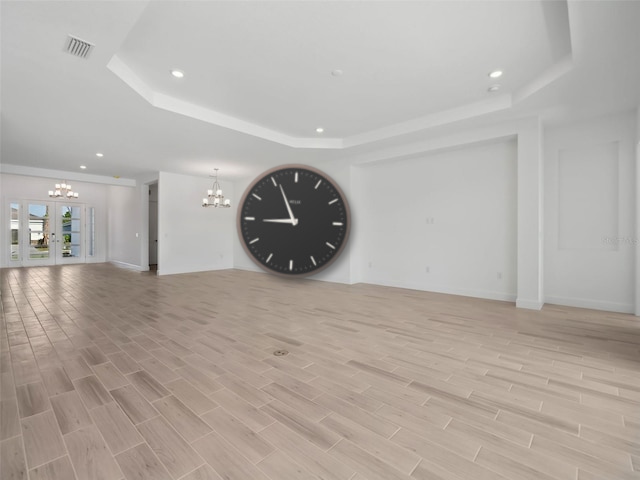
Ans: 8:56
